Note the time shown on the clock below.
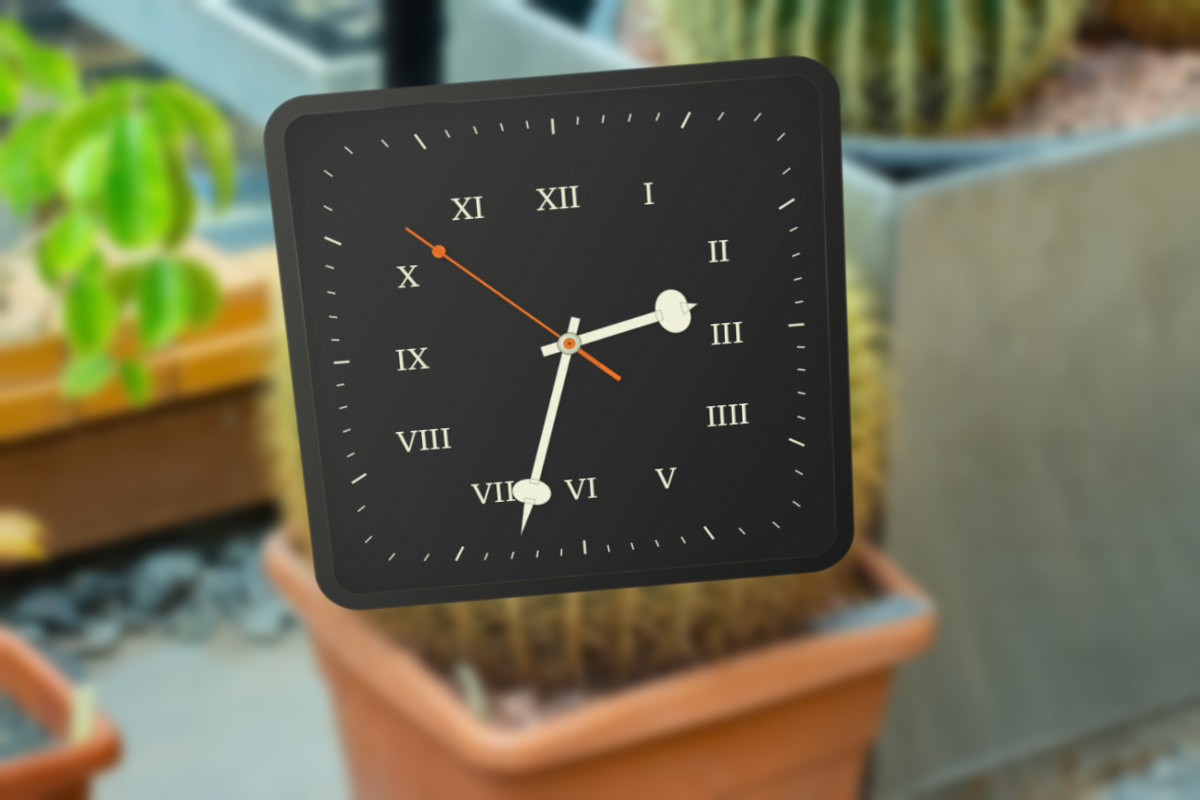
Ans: 2:32:52
